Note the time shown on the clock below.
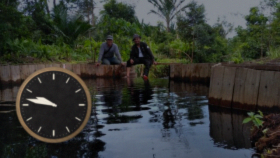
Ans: 9:47
